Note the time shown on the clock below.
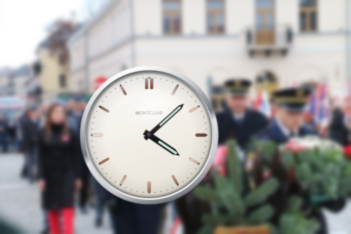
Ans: 4:08
